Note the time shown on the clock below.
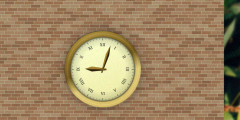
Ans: 9:03
